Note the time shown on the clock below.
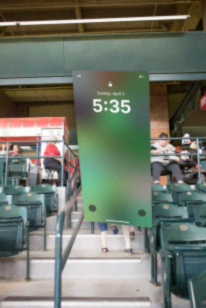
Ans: 5:35
